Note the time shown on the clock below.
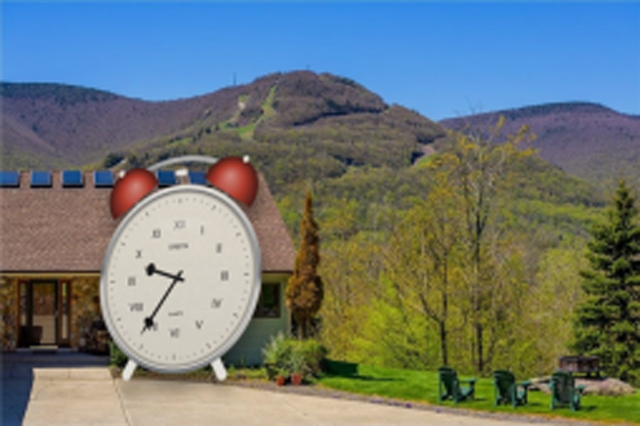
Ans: 9:36
